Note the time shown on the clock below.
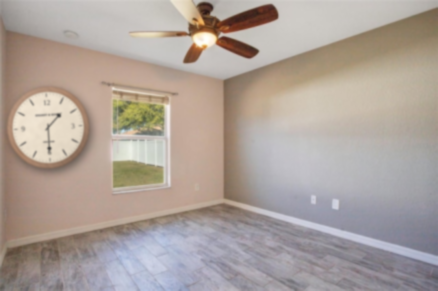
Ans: 1:30
